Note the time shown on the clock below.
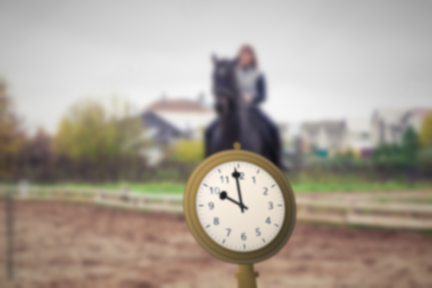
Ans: 9:59
